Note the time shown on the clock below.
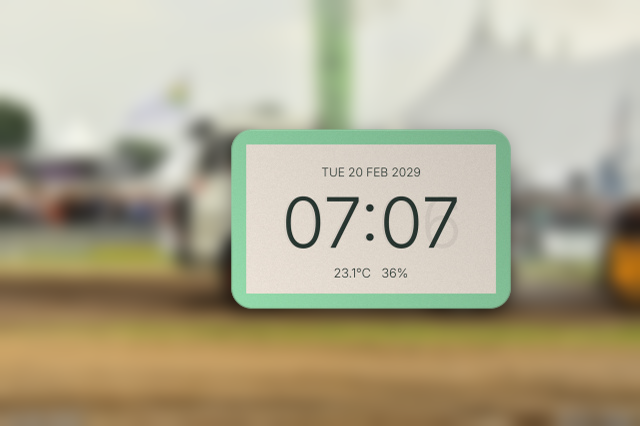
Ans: 7:07
